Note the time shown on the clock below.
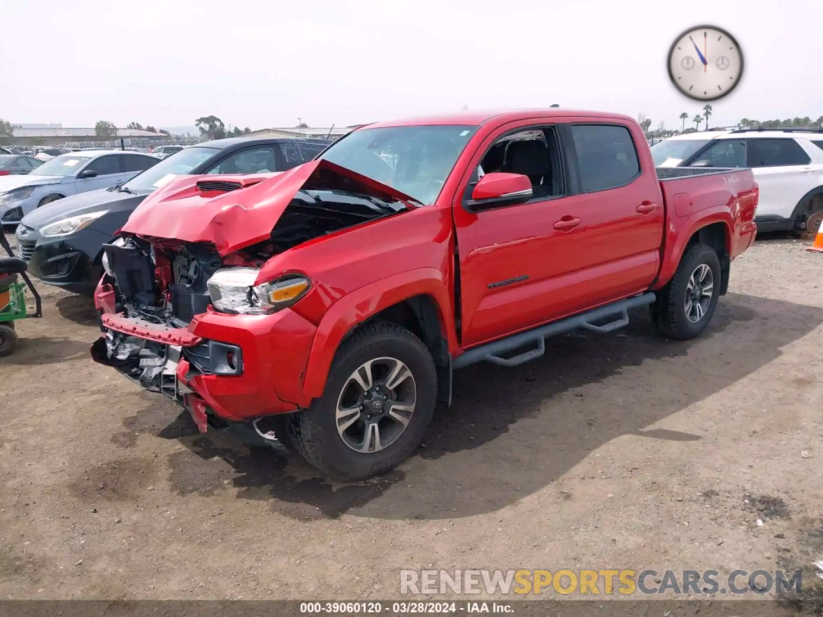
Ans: 10:55
